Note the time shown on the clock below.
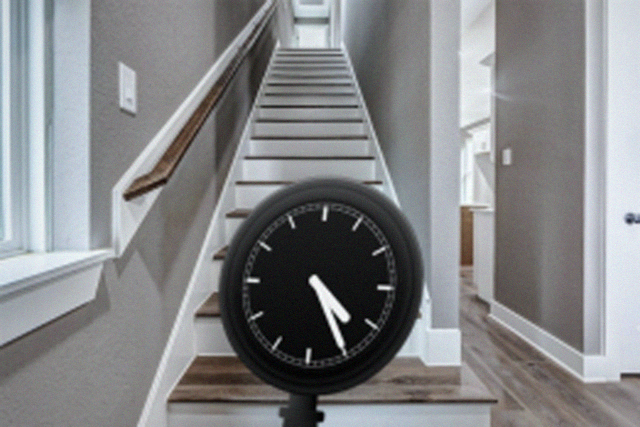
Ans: 4:25
